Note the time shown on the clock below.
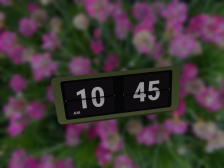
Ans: 10:45
